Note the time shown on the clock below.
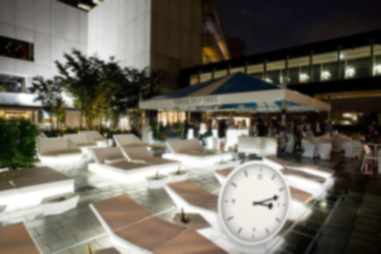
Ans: 3:12
